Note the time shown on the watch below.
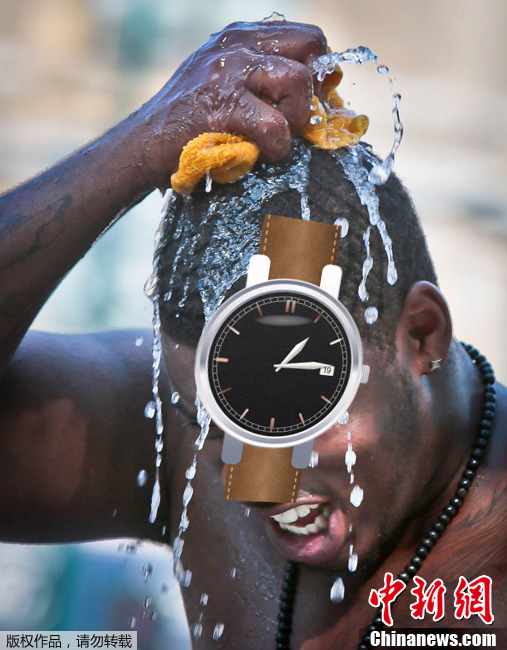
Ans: 1:14
